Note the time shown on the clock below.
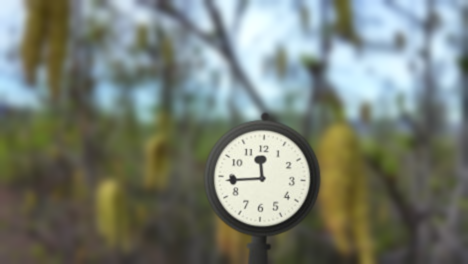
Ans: 11:44
